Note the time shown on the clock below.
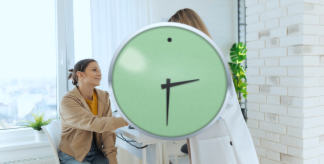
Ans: 2:30
